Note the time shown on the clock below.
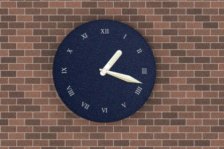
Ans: 1:18
